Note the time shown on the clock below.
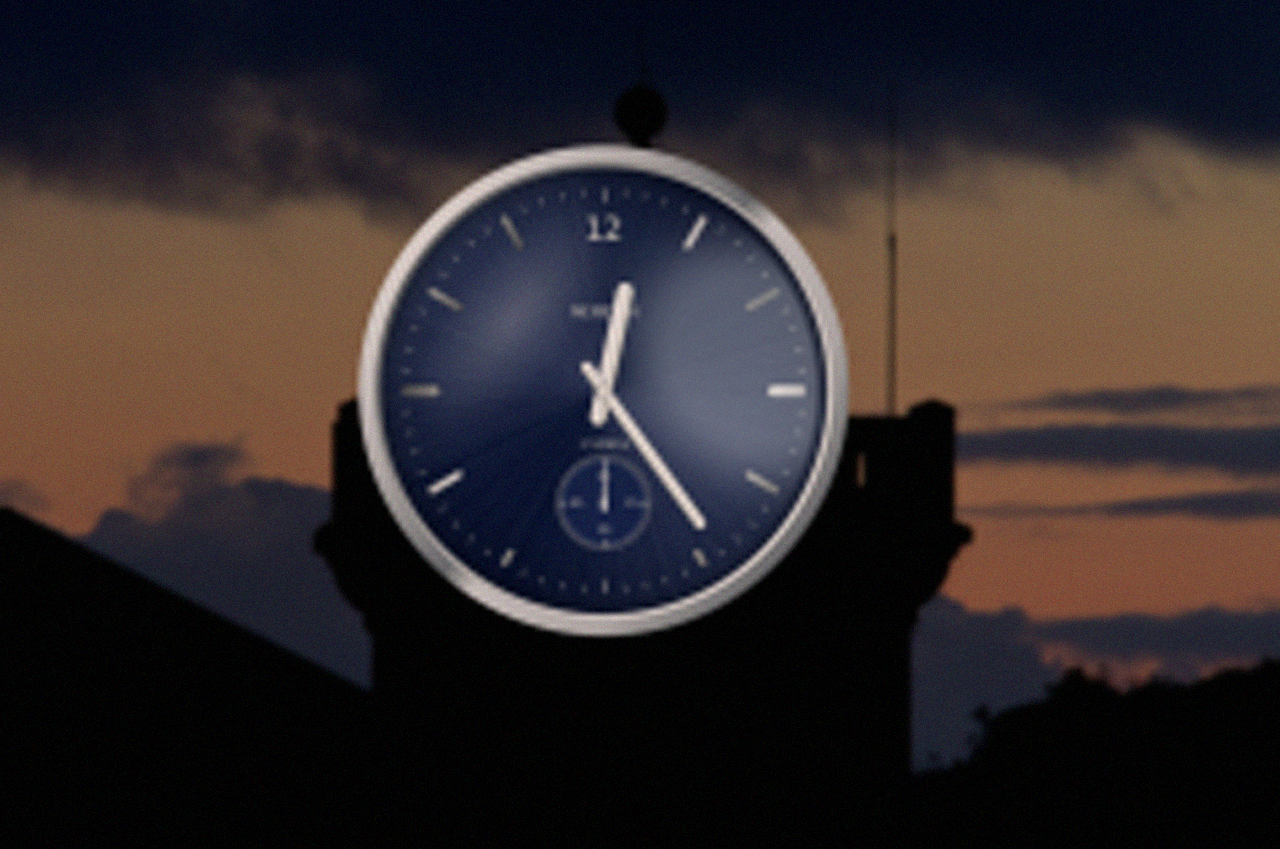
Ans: 12:24
